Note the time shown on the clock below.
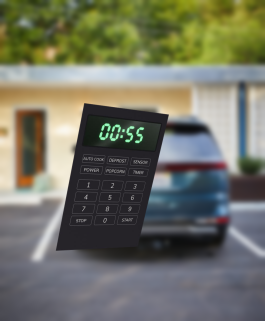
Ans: 0:55
